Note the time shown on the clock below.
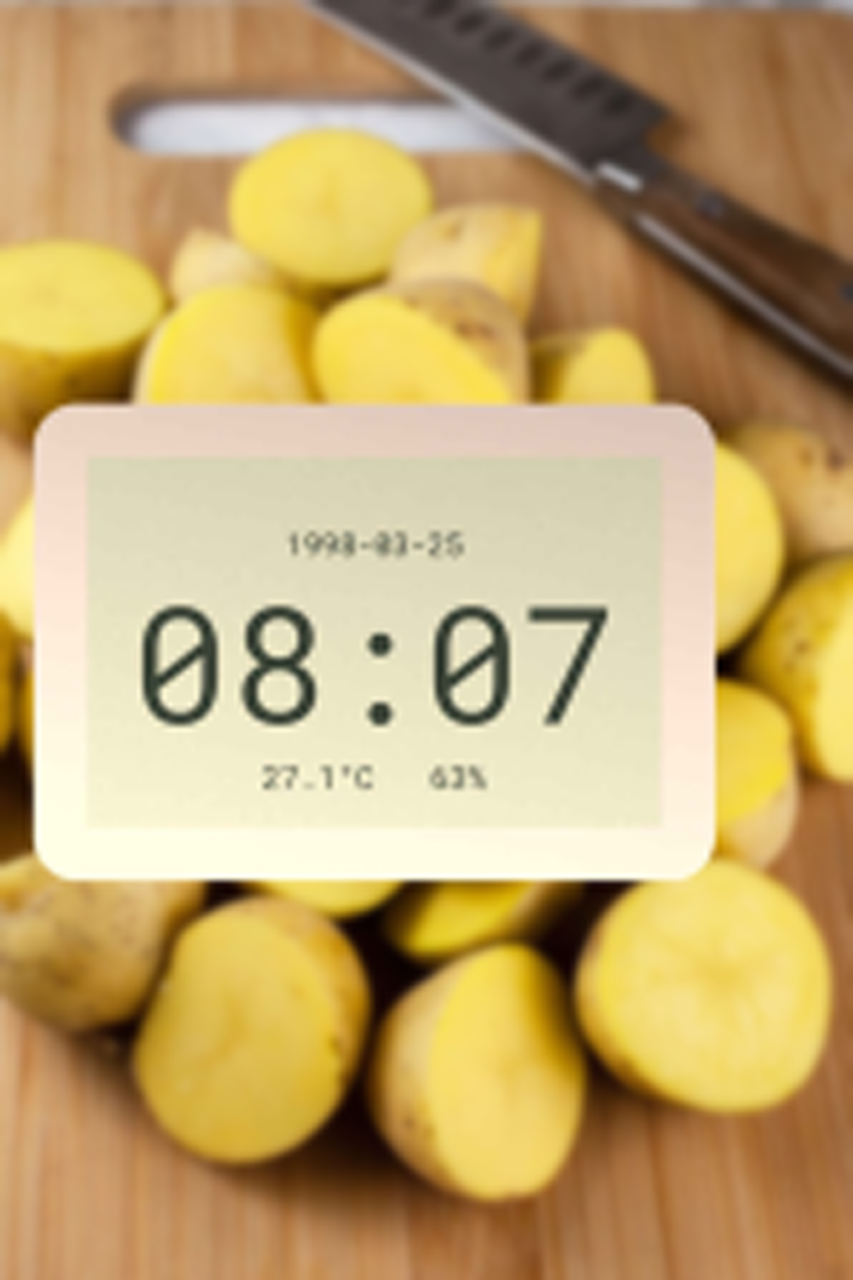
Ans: 8:07
